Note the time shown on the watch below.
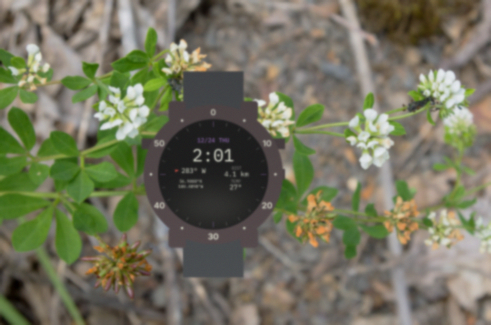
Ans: 2:01
